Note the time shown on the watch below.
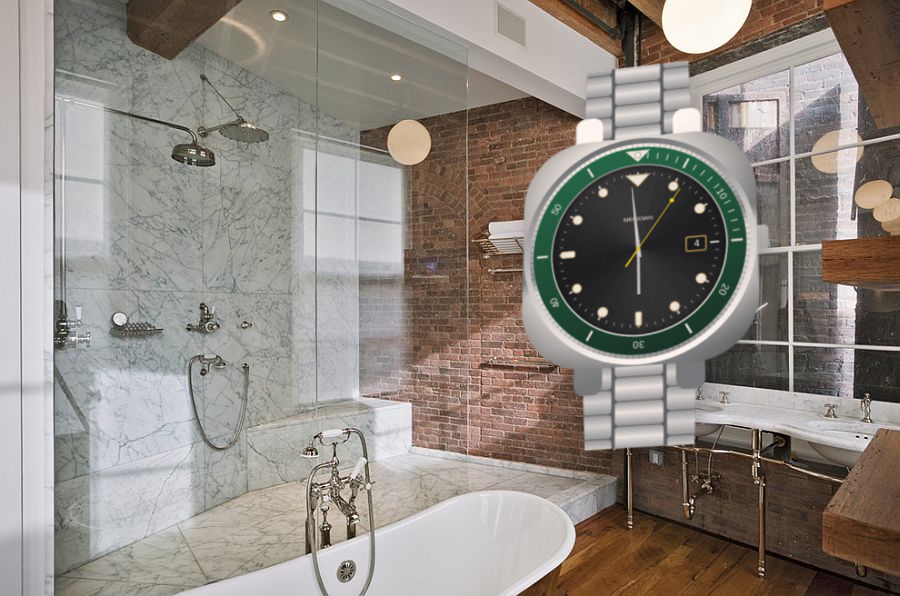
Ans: 5:59:06
